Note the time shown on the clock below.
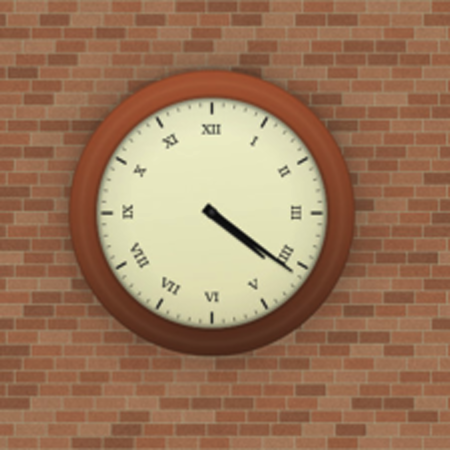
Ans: 4:21
